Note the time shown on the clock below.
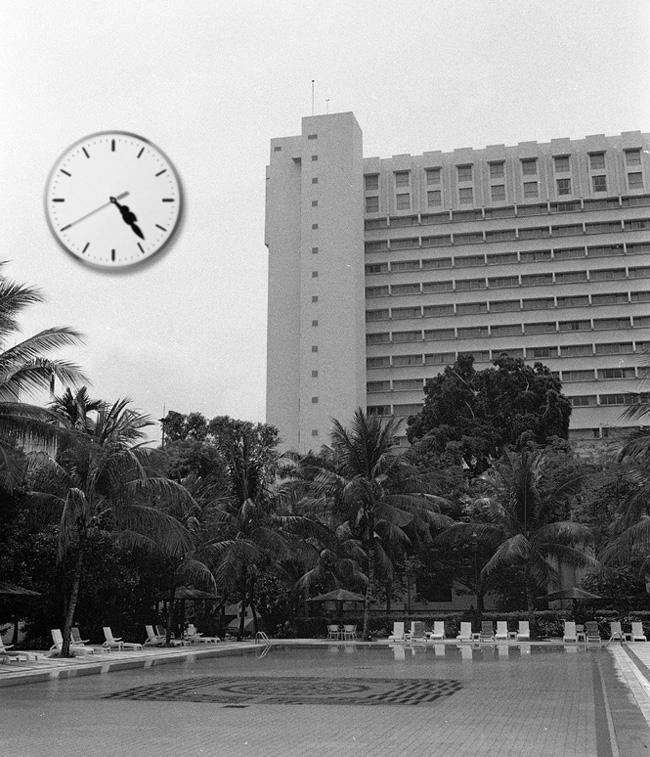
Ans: 4:23:40
